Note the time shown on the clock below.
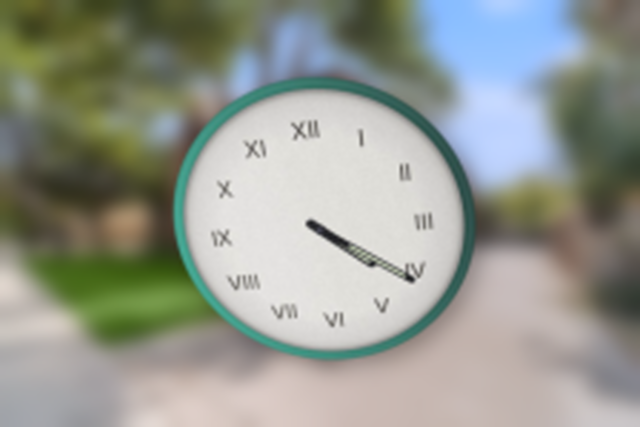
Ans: 4:21
